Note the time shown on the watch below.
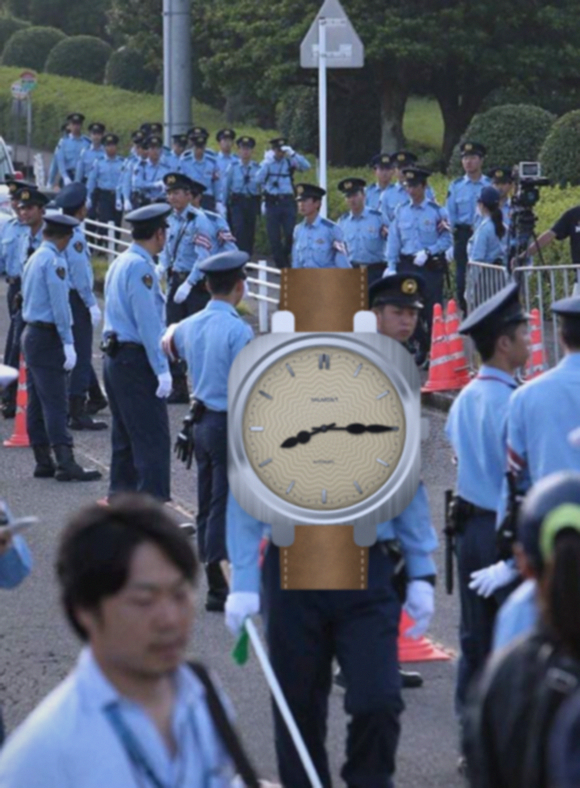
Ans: 8:15
